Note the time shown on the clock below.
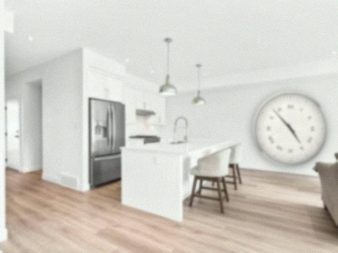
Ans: 4:53
